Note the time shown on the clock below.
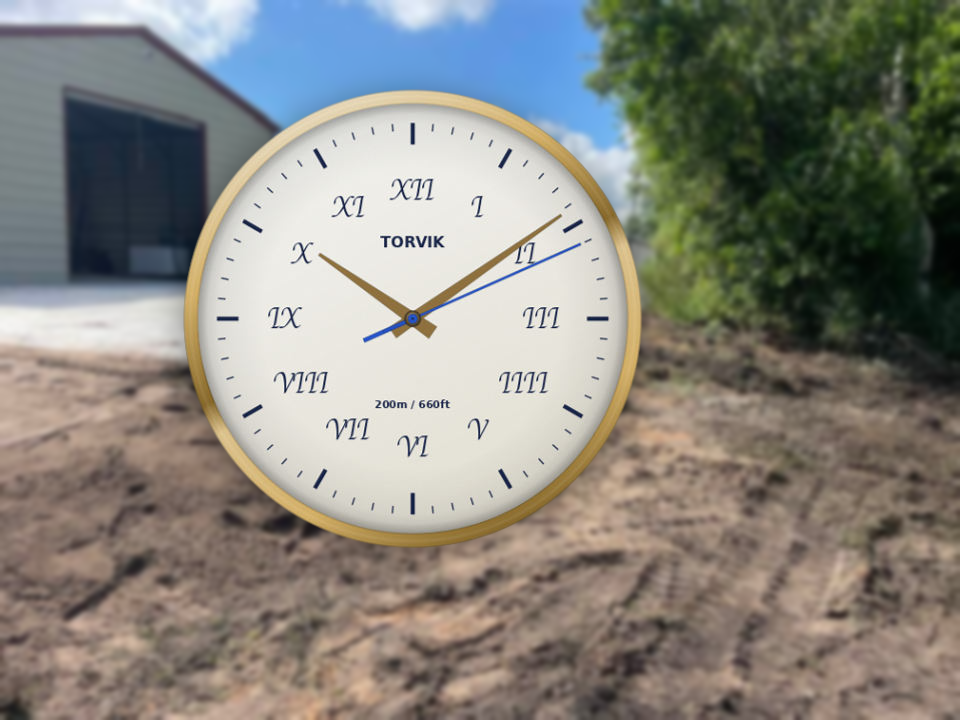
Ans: 10:09:11
